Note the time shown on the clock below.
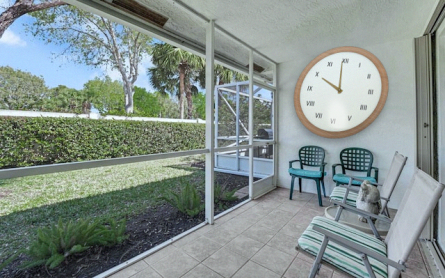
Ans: 9:59
